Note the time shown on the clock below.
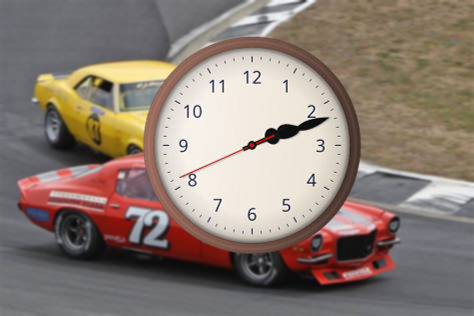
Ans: 2:11:41
